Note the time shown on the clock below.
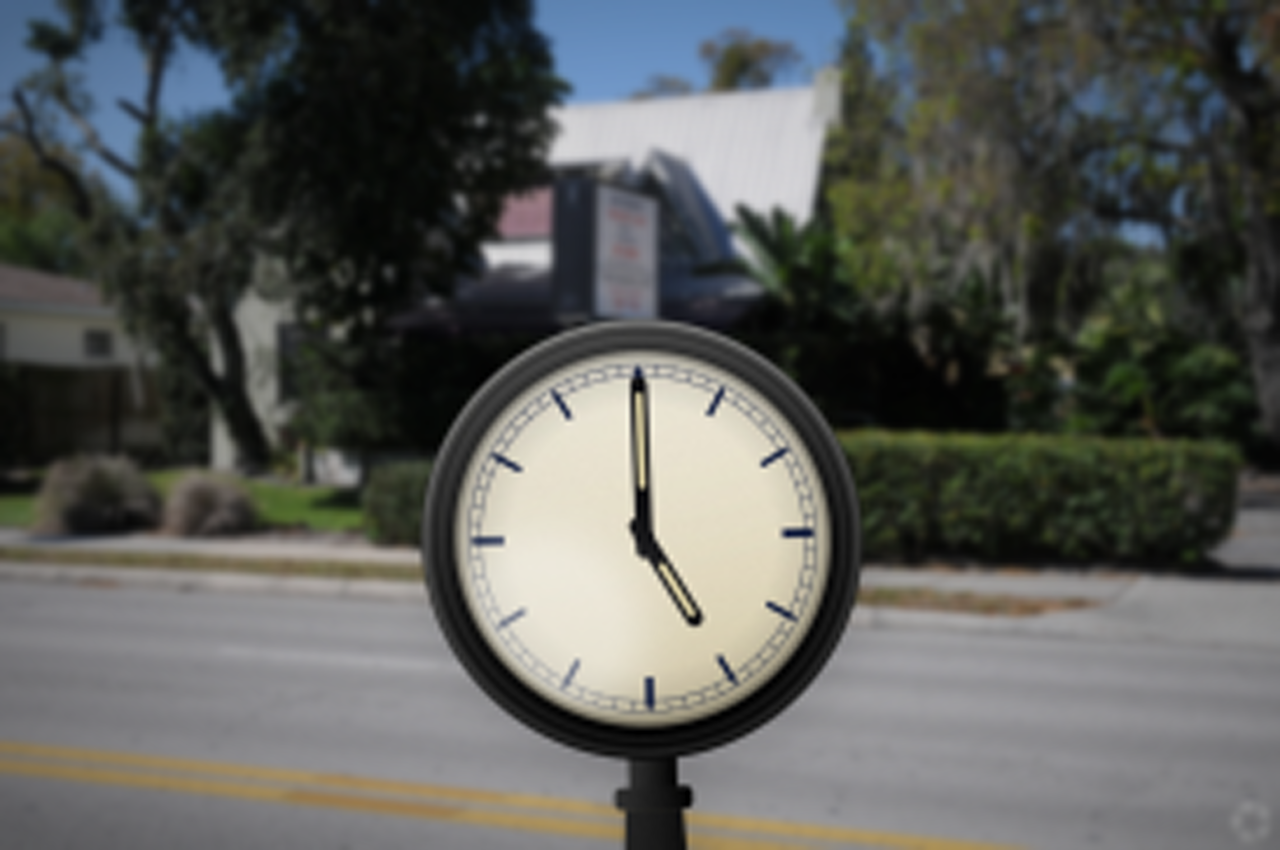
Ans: 5:00
